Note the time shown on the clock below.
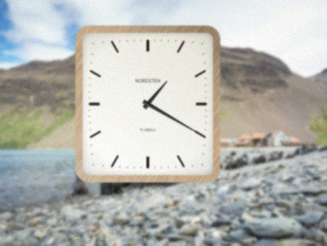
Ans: 1:20
